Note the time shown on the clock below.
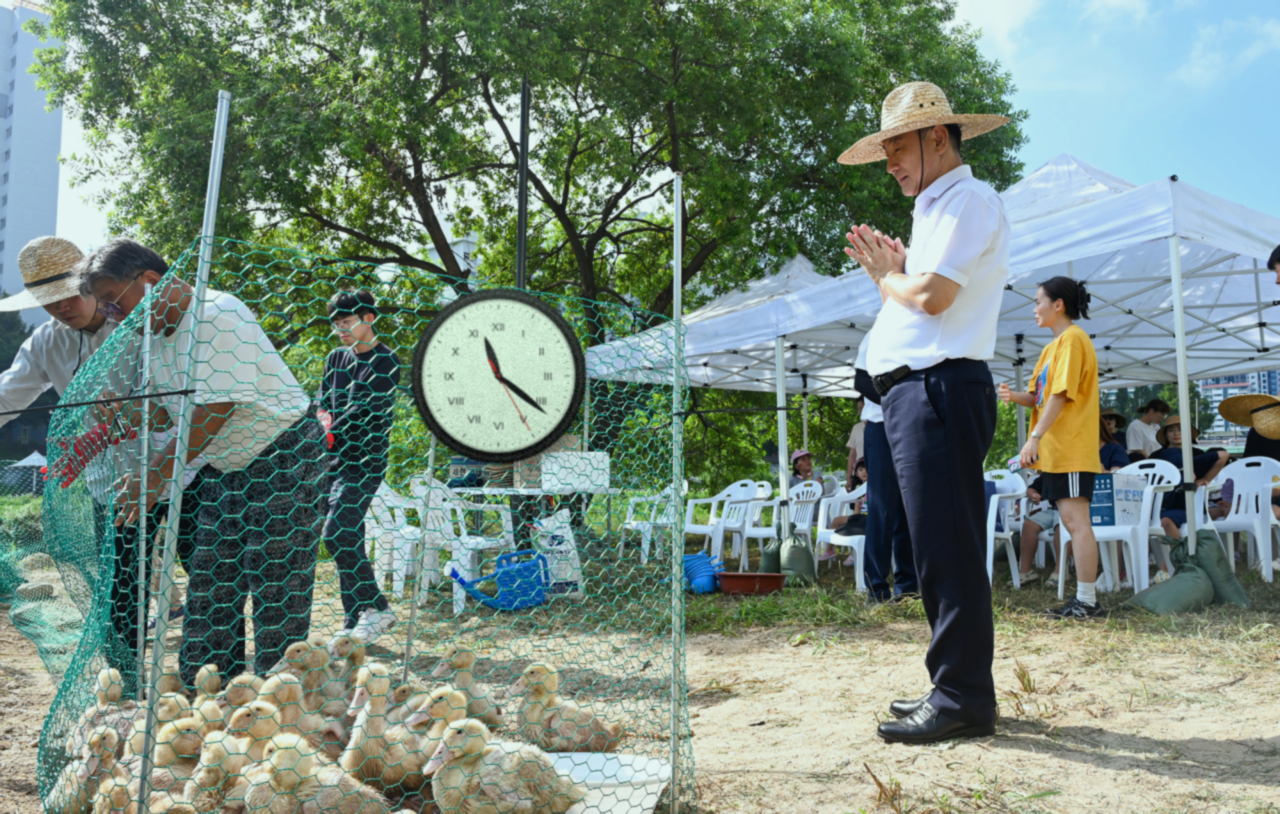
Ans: 11:21:25
